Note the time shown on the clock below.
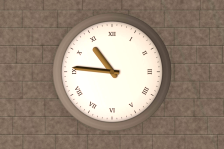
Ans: 10:46
